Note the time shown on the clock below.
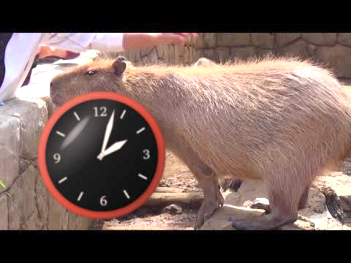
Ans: 2:03
